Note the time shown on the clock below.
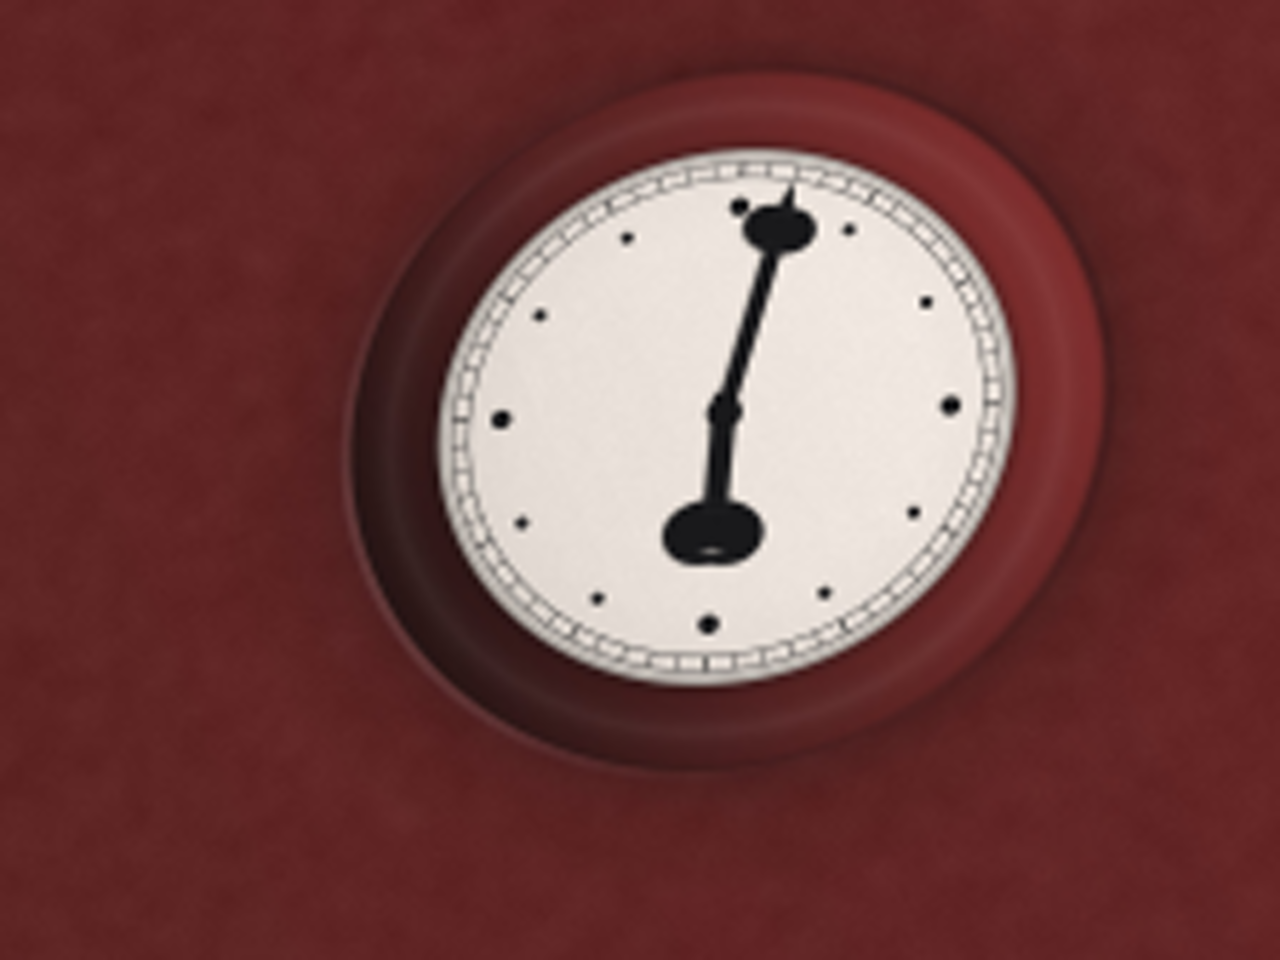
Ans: 6:02
